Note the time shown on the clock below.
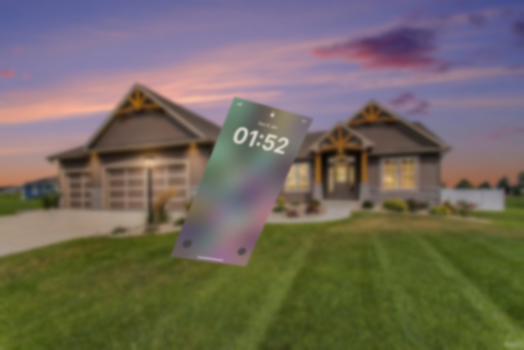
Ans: 1:52
